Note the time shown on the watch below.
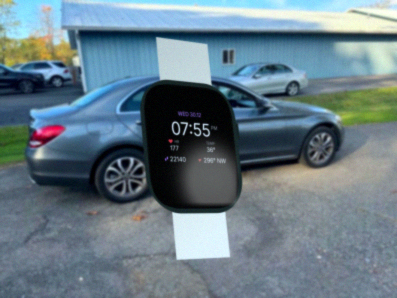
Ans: 7:55
